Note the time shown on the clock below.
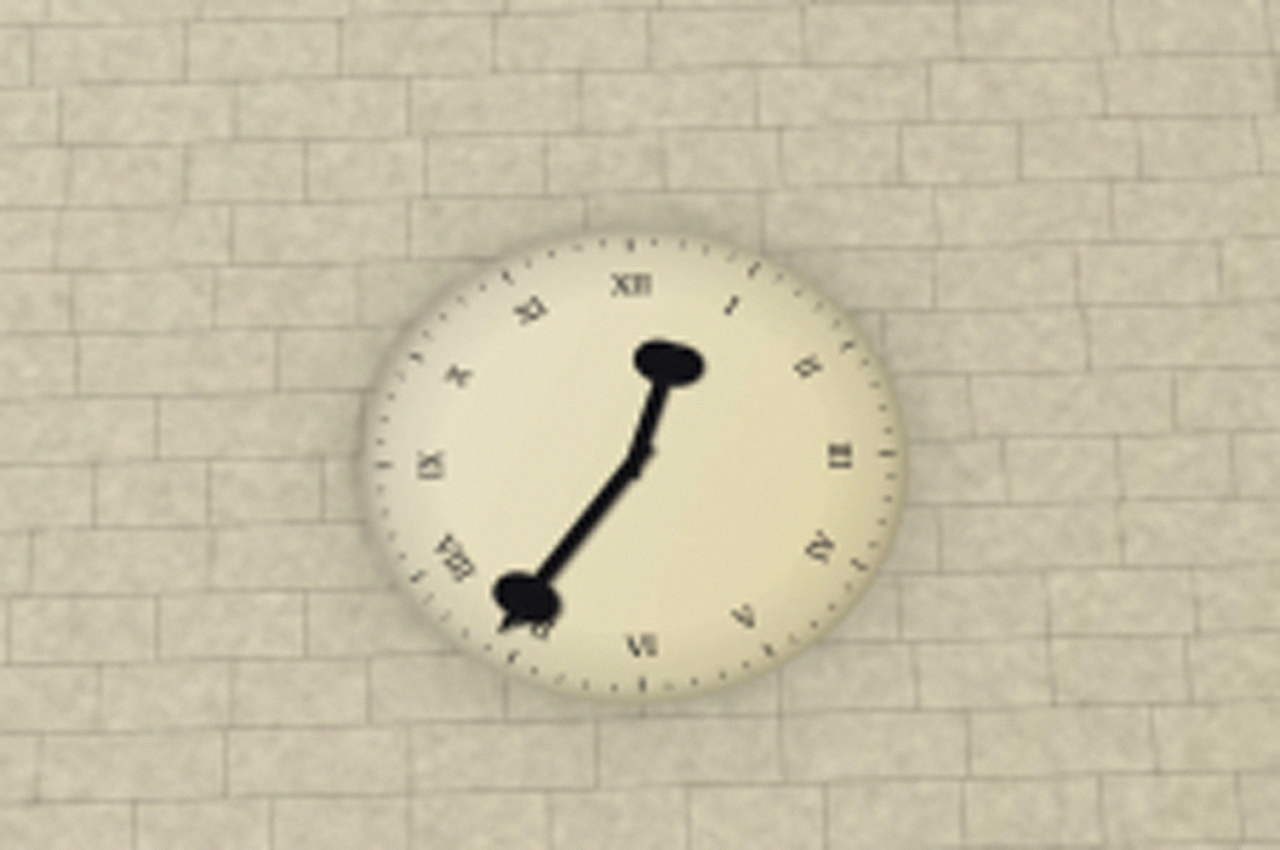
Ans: 12:36
